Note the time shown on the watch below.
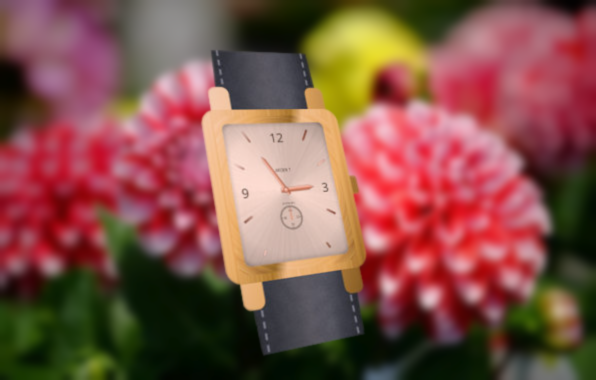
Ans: 2:55
